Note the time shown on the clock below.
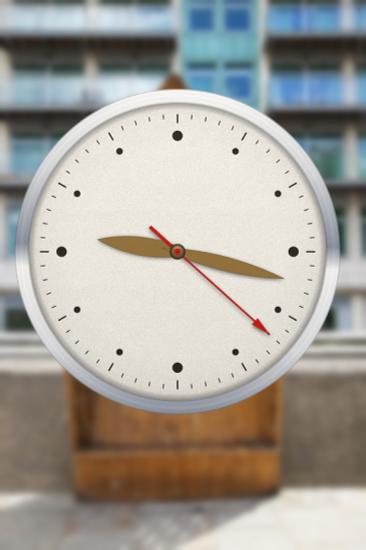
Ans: 9:17:22
